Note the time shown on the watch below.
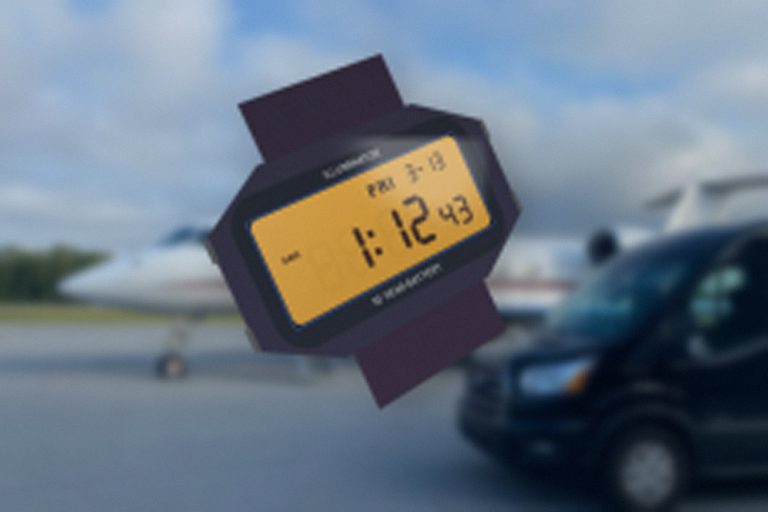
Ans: 1:12:43
